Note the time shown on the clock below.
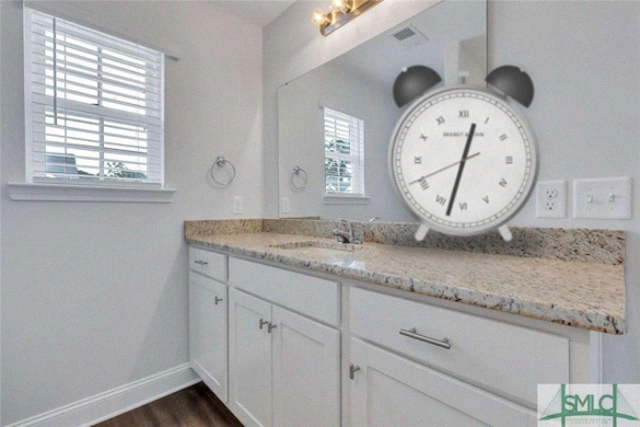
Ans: 12:32:41
